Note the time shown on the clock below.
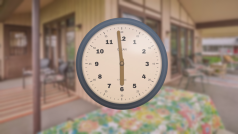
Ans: 5:59
